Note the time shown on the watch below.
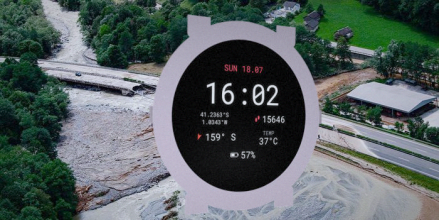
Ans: 16:02
